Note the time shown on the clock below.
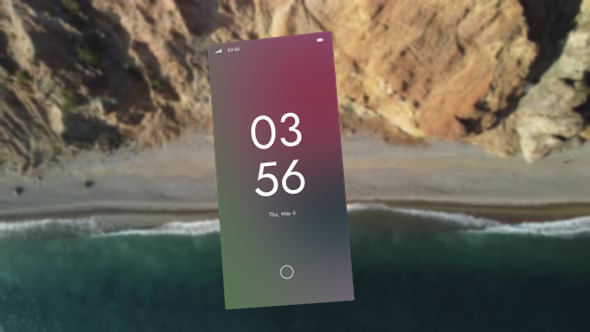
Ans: 3:56
